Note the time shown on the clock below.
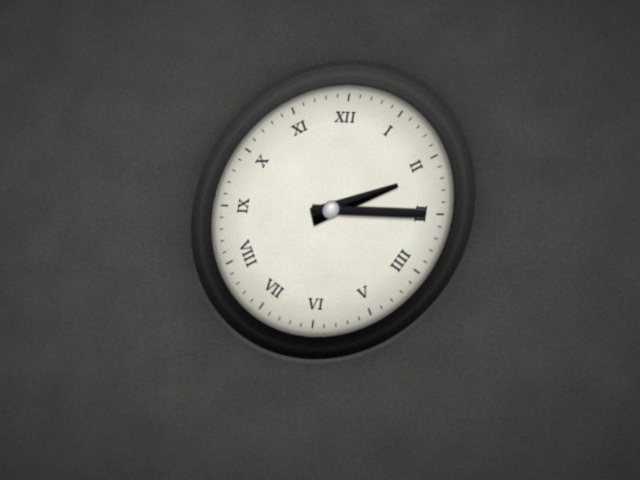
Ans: 2:15
